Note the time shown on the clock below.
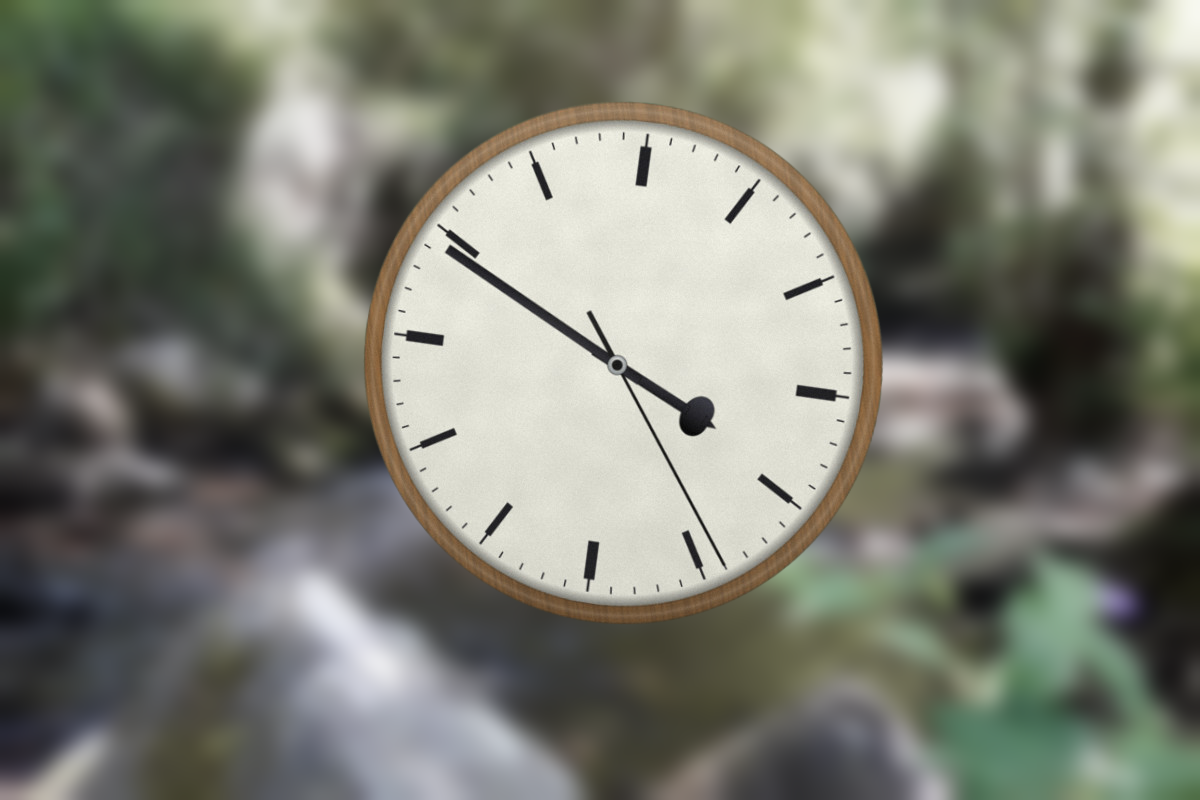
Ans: 3:49:24
